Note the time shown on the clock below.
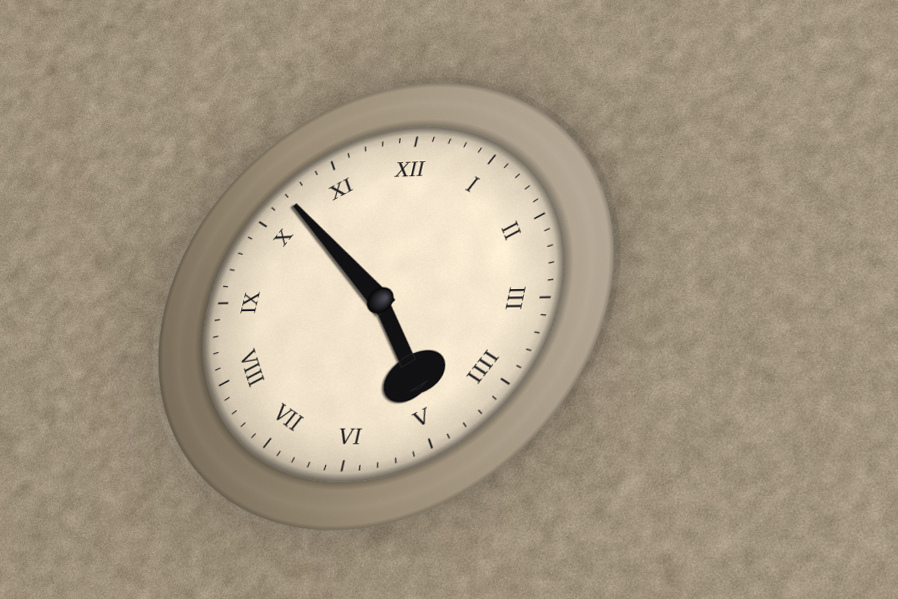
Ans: 4:52
